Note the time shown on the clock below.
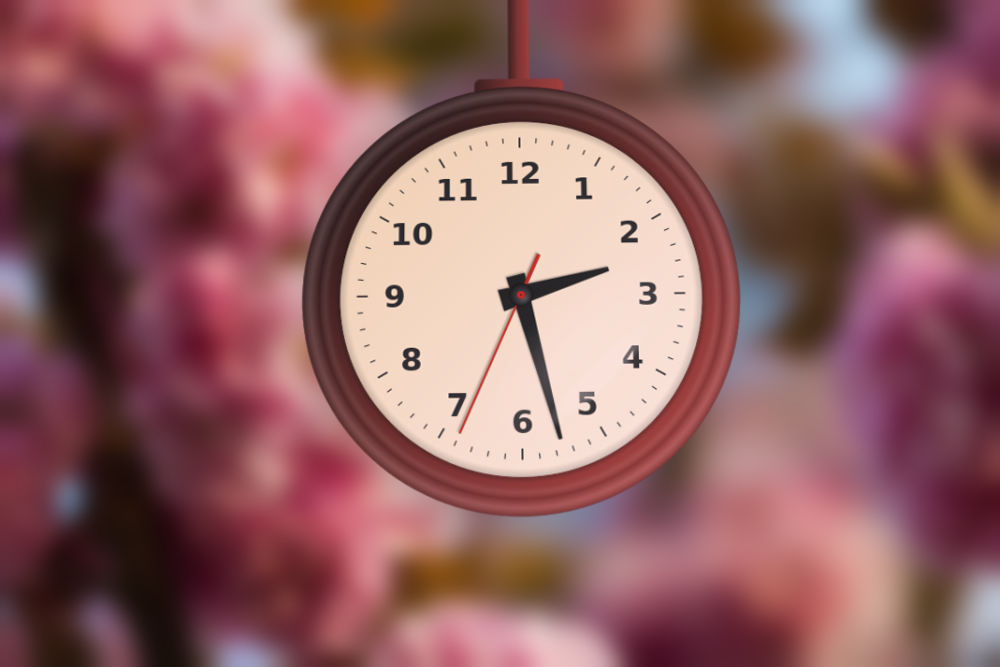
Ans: 2:27:34
